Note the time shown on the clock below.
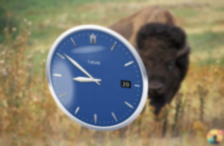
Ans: 8:51
